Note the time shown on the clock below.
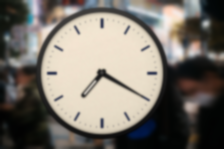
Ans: 7:20
